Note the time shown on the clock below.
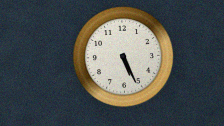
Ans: 5:26
